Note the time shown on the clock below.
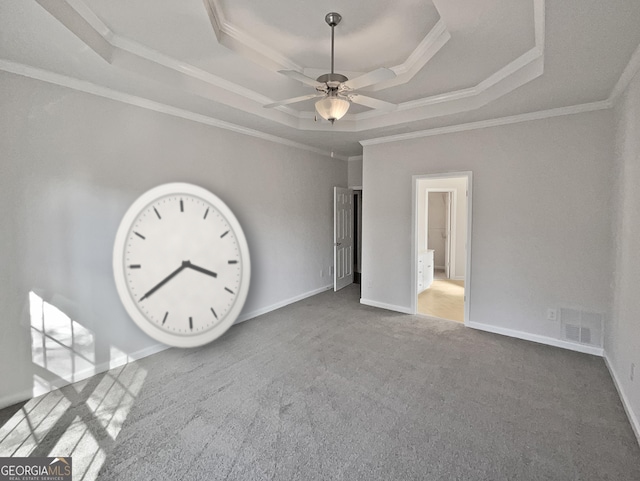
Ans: 3:40
